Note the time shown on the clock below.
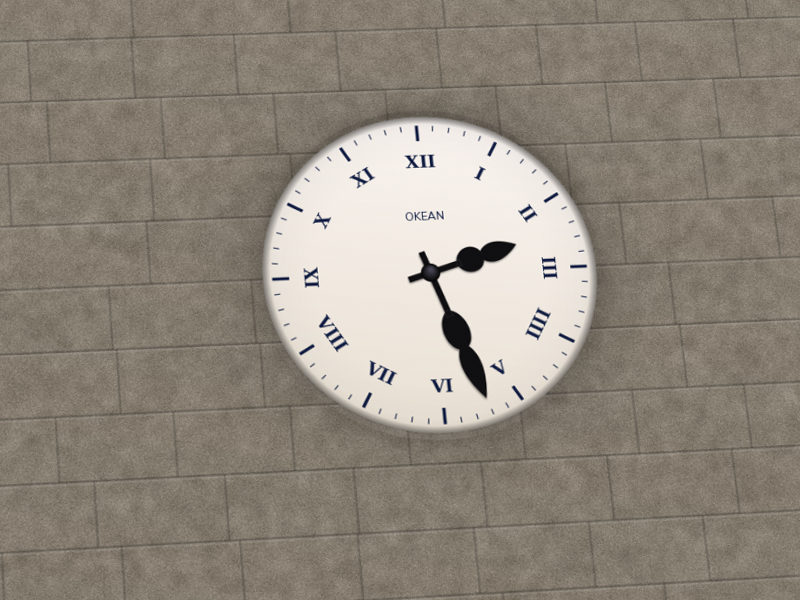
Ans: 2:27
